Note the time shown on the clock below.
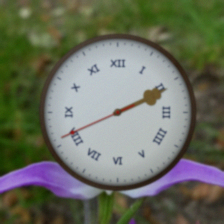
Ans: 2:10:41
